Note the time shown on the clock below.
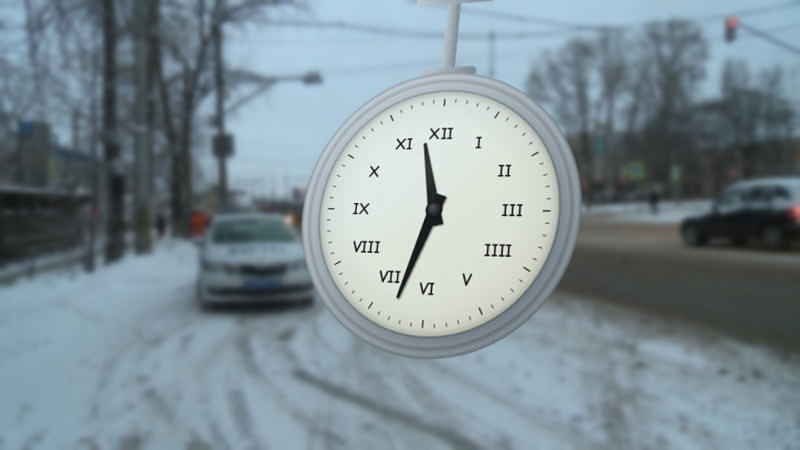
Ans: 11:33
